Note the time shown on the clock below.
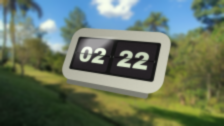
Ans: 2:22
